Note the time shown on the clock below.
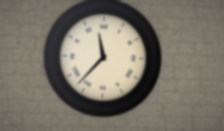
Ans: 11:37
